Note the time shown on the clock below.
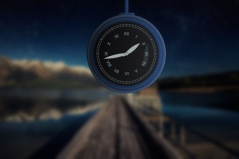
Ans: 1:43
